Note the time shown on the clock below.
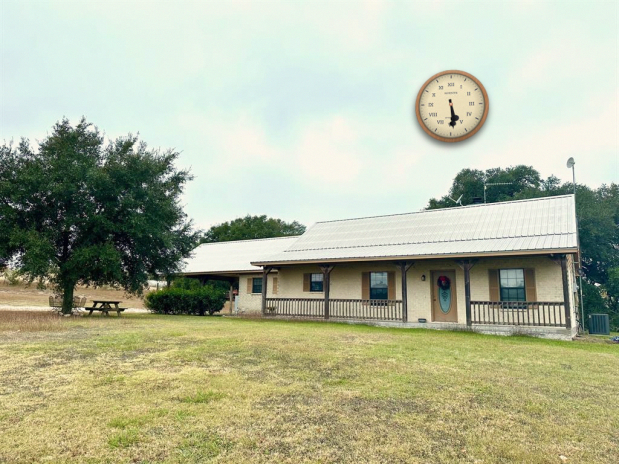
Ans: 5:29
